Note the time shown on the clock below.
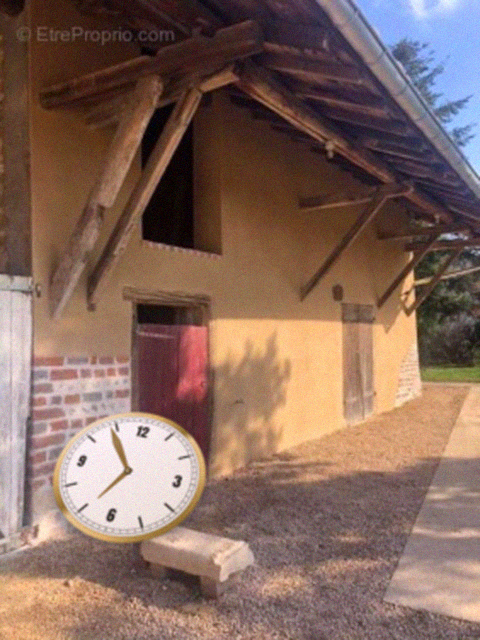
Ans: 6:54
